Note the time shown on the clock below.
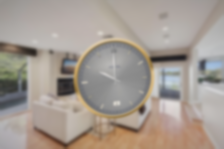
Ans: 10:00
